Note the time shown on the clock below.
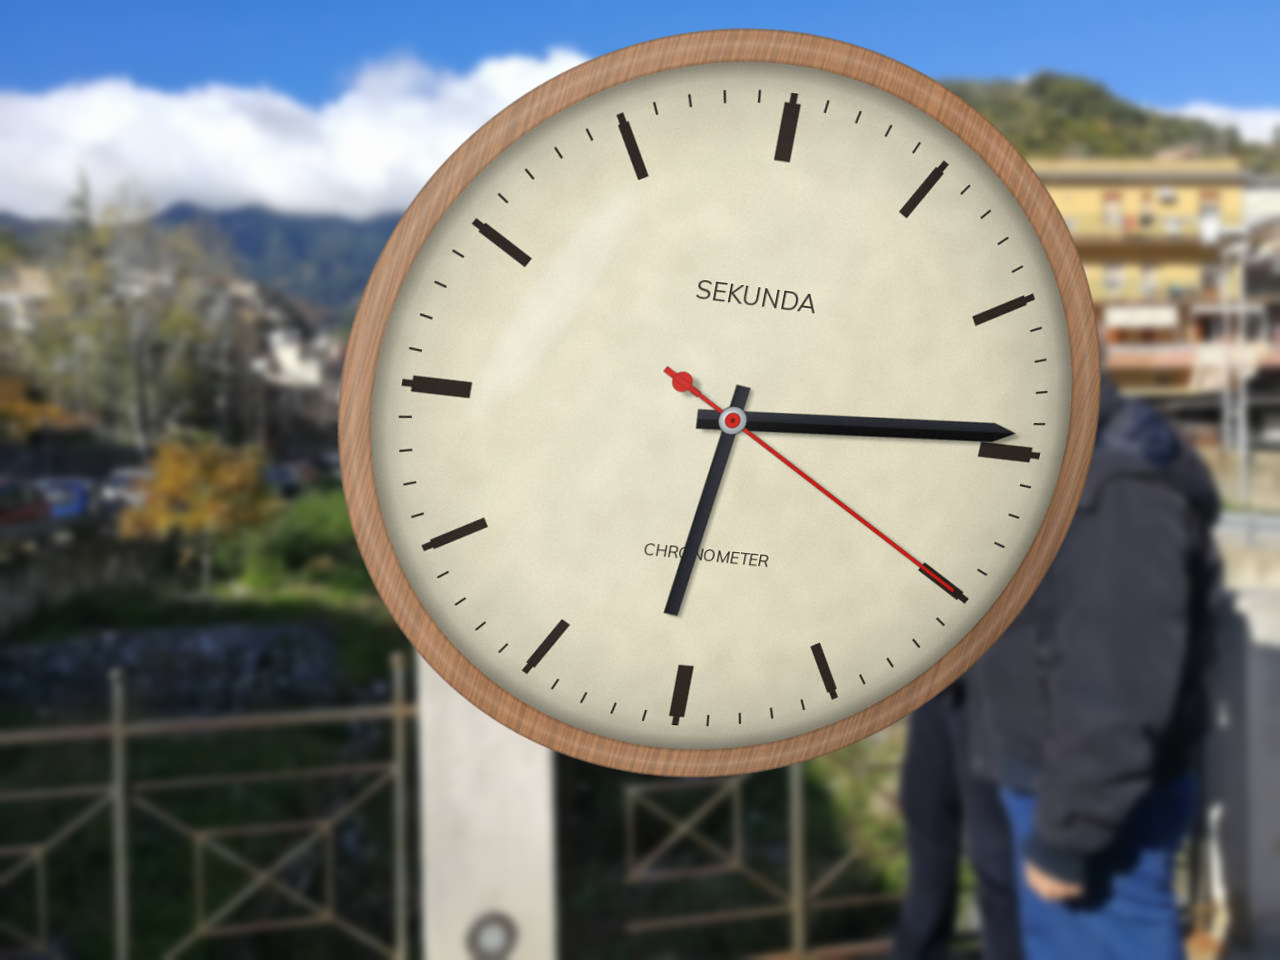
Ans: 6:14:20
